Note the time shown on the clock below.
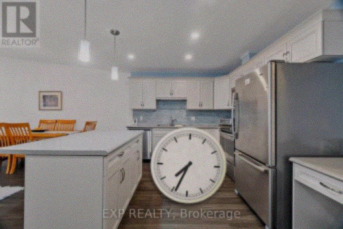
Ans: 7:34
